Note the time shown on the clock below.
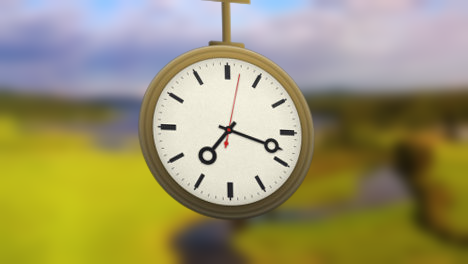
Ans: 7:18:02
